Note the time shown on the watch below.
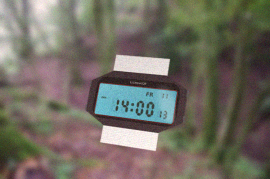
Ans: 14:00:13
